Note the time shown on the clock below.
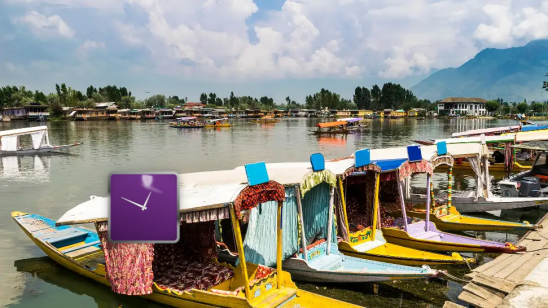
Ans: 12:49
